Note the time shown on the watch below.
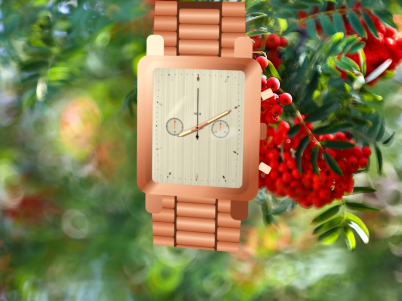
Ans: 8:10
